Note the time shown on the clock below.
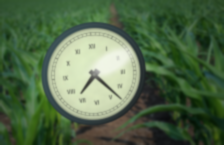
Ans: 7:23
